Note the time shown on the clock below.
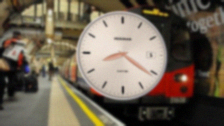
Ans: 8:21
